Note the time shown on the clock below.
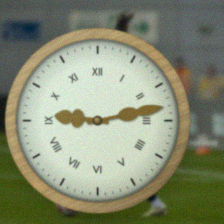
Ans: 9:13
